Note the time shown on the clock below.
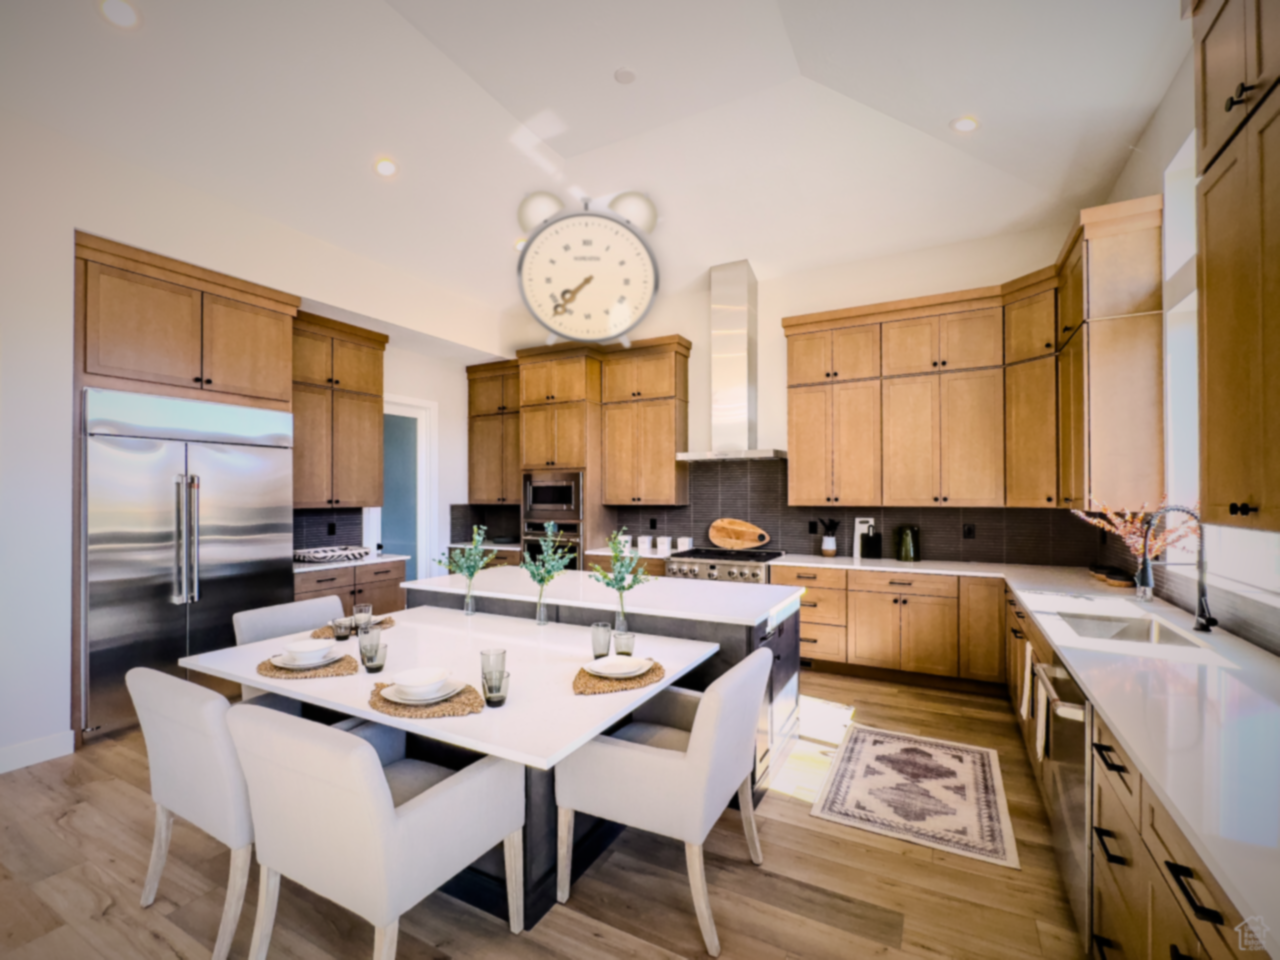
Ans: 7:37
